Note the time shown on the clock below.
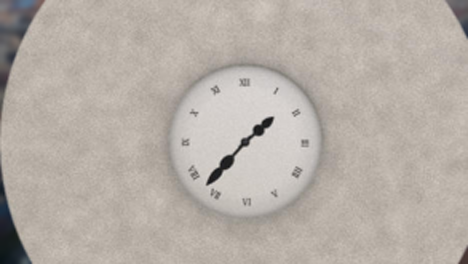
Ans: 1:37
